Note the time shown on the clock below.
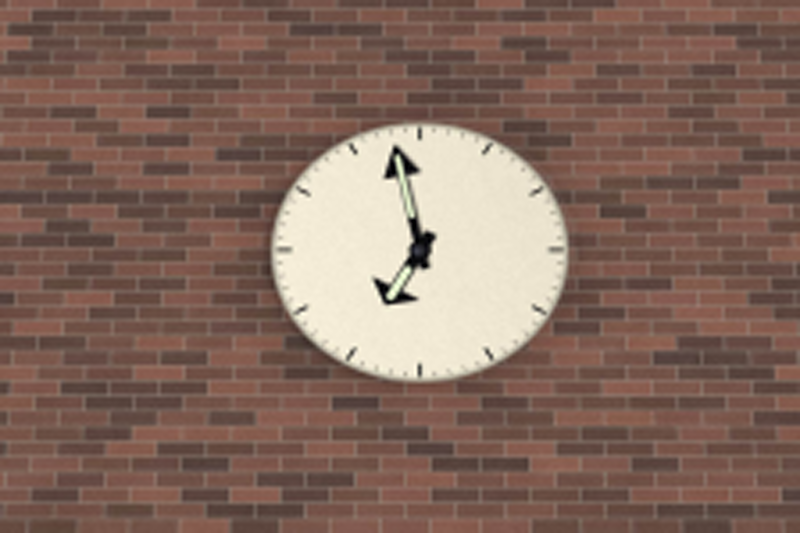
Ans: 6:58
